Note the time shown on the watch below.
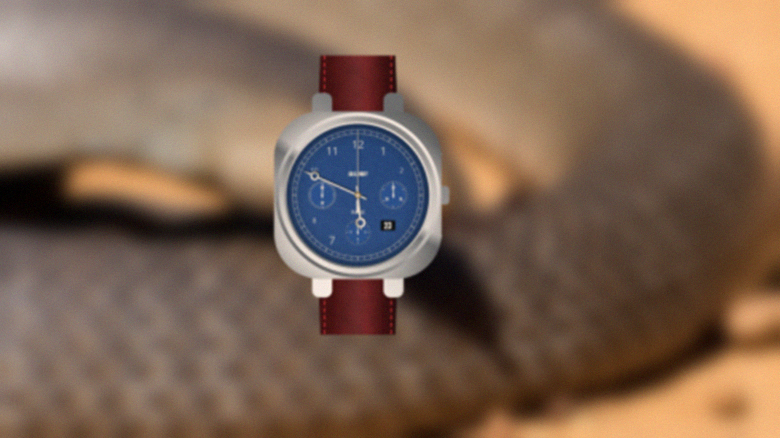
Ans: 5:49
